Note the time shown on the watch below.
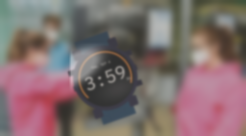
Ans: 3:59
